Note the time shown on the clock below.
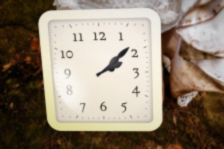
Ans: 2:08
